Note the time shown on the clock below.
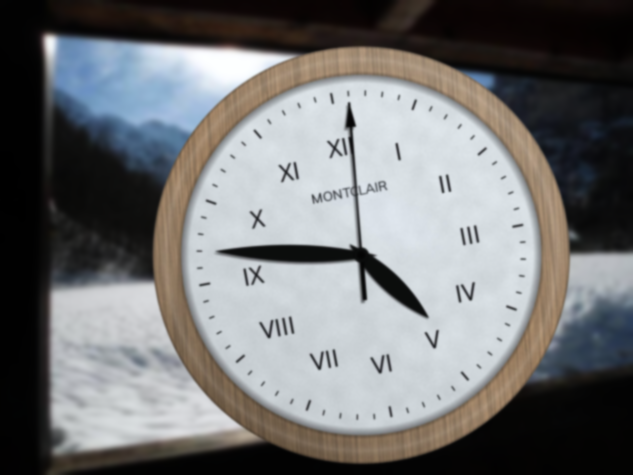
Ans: 4:47:01
